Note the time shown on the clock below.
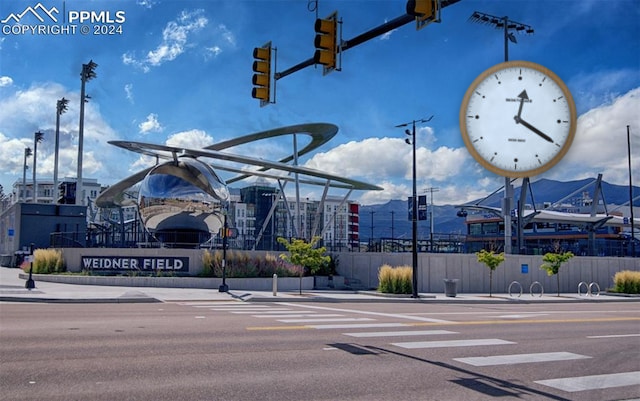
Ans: 12:20
